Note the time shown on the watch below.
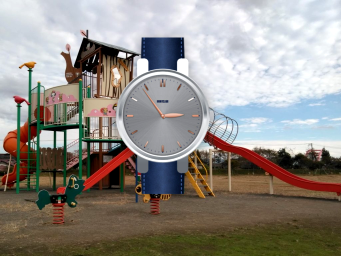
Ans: 2:54
